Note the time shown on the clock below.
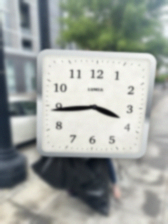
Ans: 3:44
